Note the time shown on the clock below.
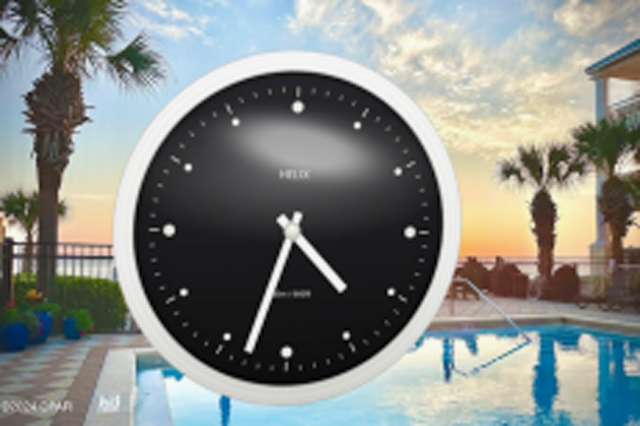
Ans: 4:33
